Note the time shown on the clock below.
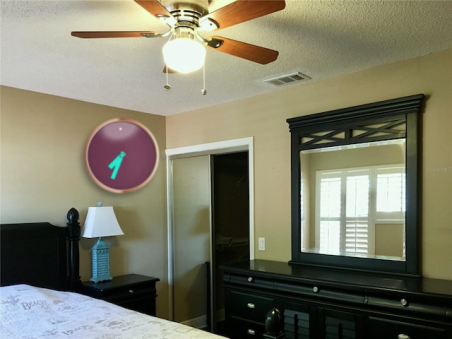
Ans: 7:34
